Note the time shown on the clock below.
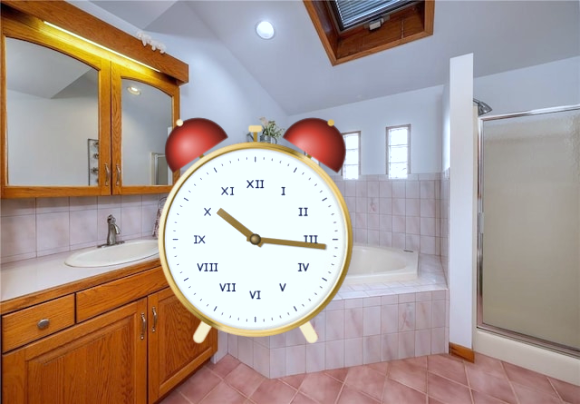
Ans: 10:16
